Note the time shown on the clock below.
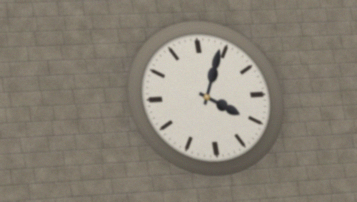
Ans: 4:04
